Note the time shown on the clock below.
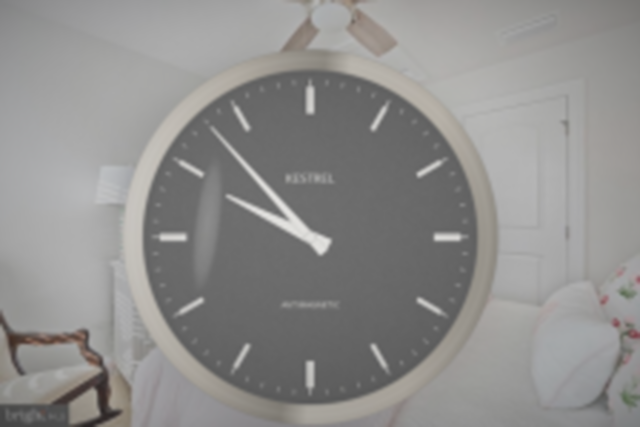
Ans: 9:53
